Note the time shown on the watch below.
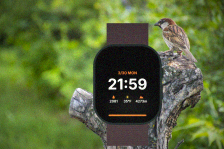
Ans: 21:59
